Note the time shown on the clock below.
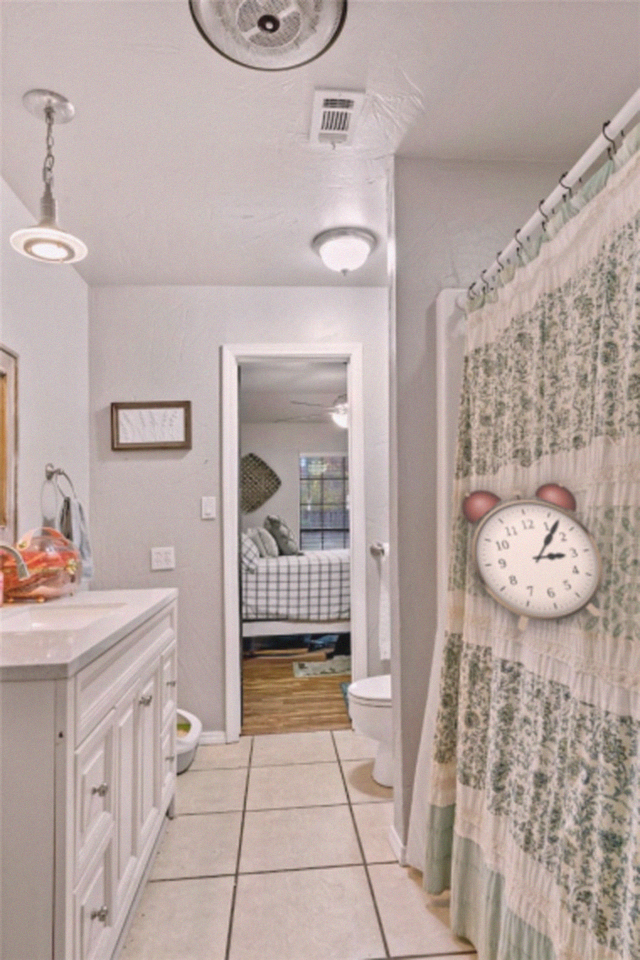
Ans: 3:07
